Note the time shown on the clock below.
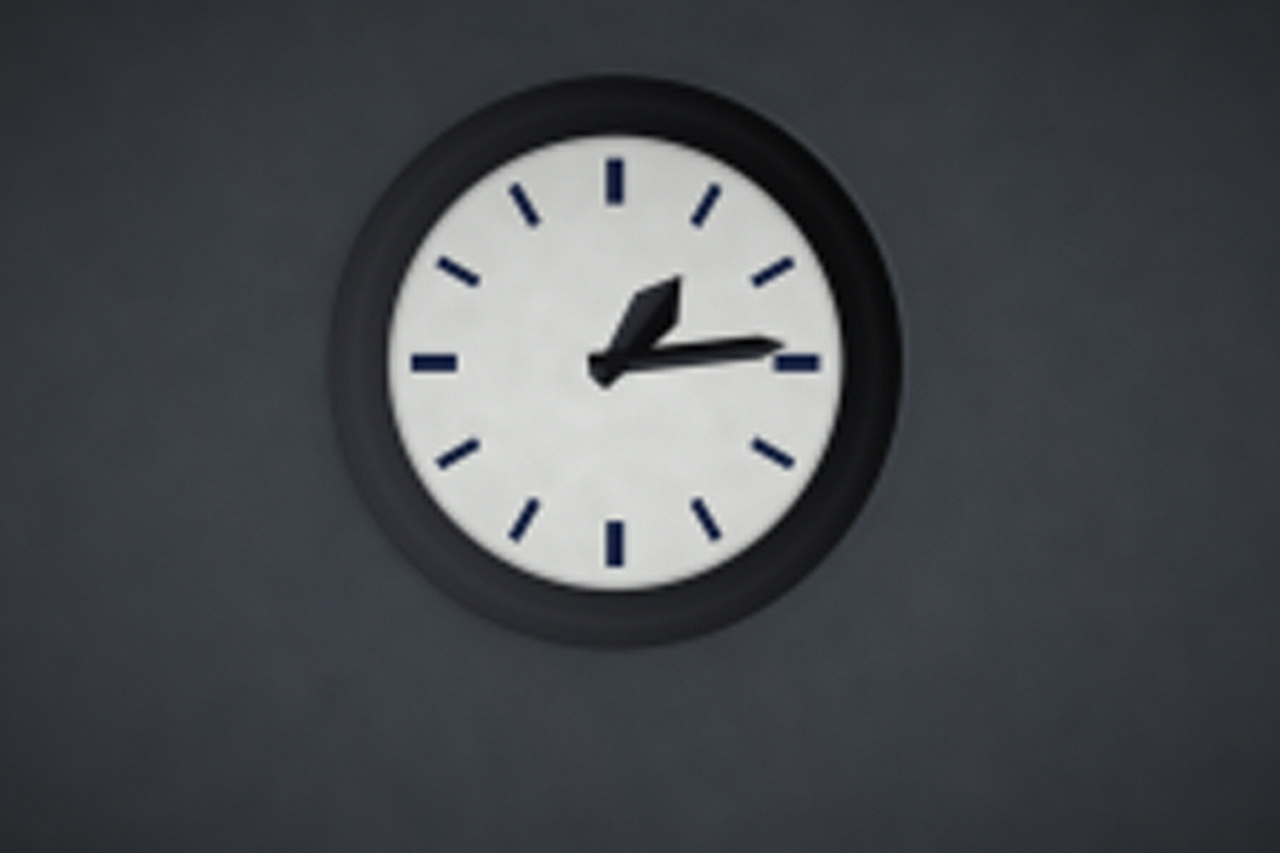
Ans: 1:14
